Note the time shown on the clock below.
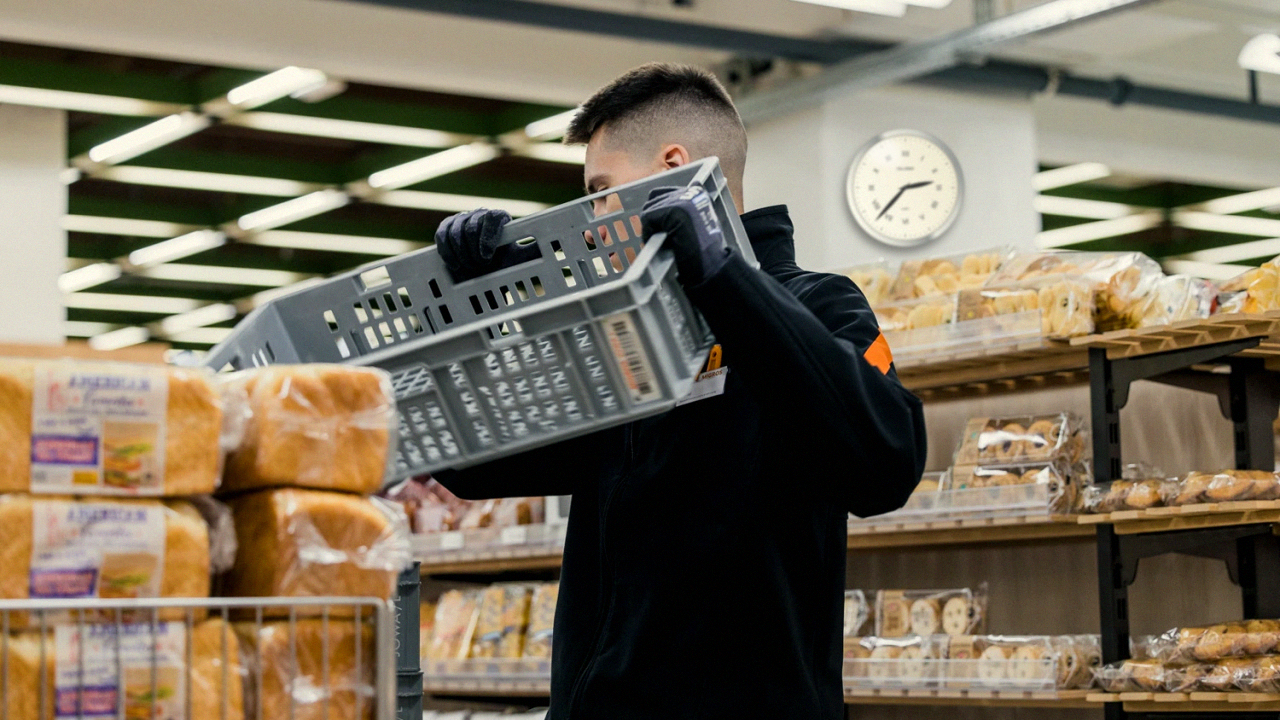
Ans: 2:37
